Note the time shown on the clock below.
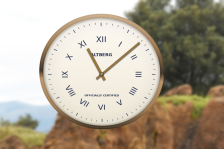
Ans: 11:08
